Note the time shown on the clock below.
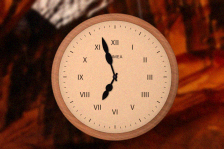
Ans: 6:57
